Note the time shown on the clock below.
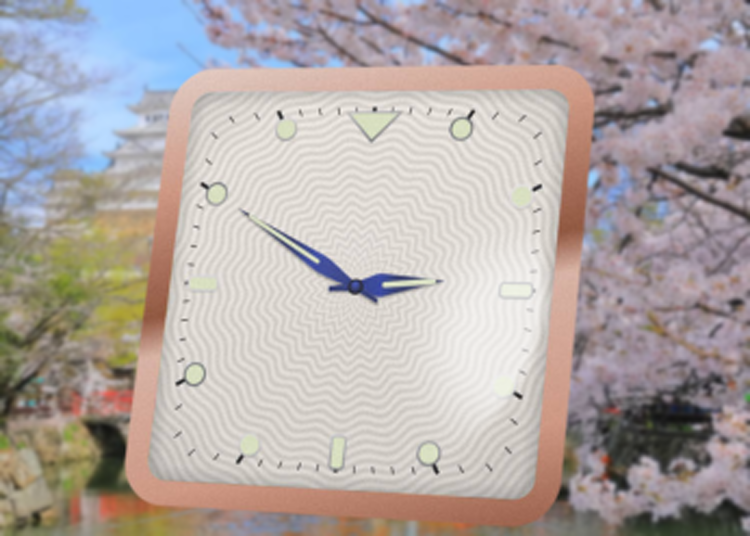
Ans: 2:50
